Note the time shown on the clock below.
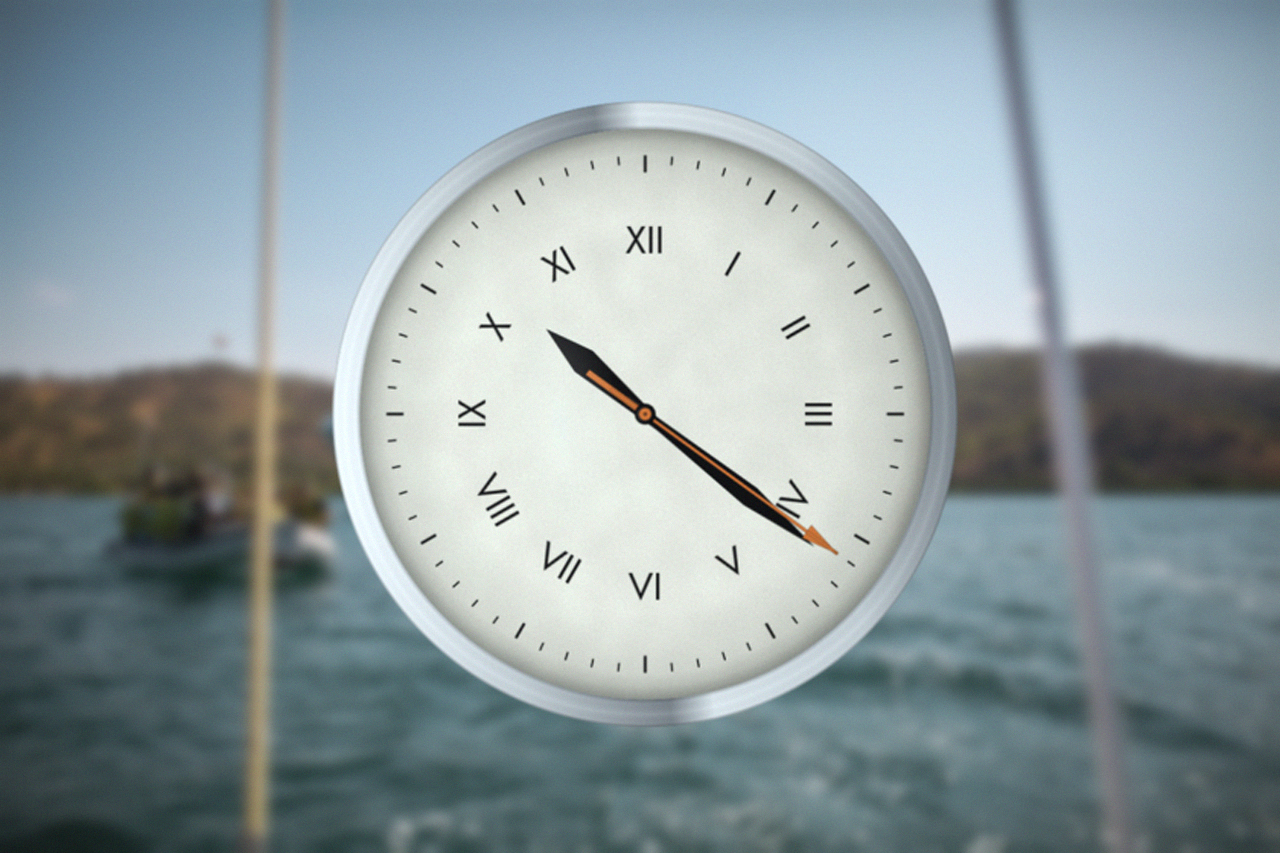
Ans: 10:21:21
